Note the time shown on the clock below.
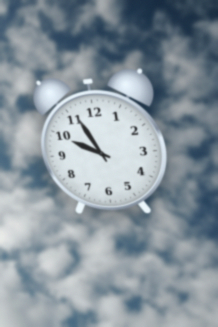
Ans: 9:56
